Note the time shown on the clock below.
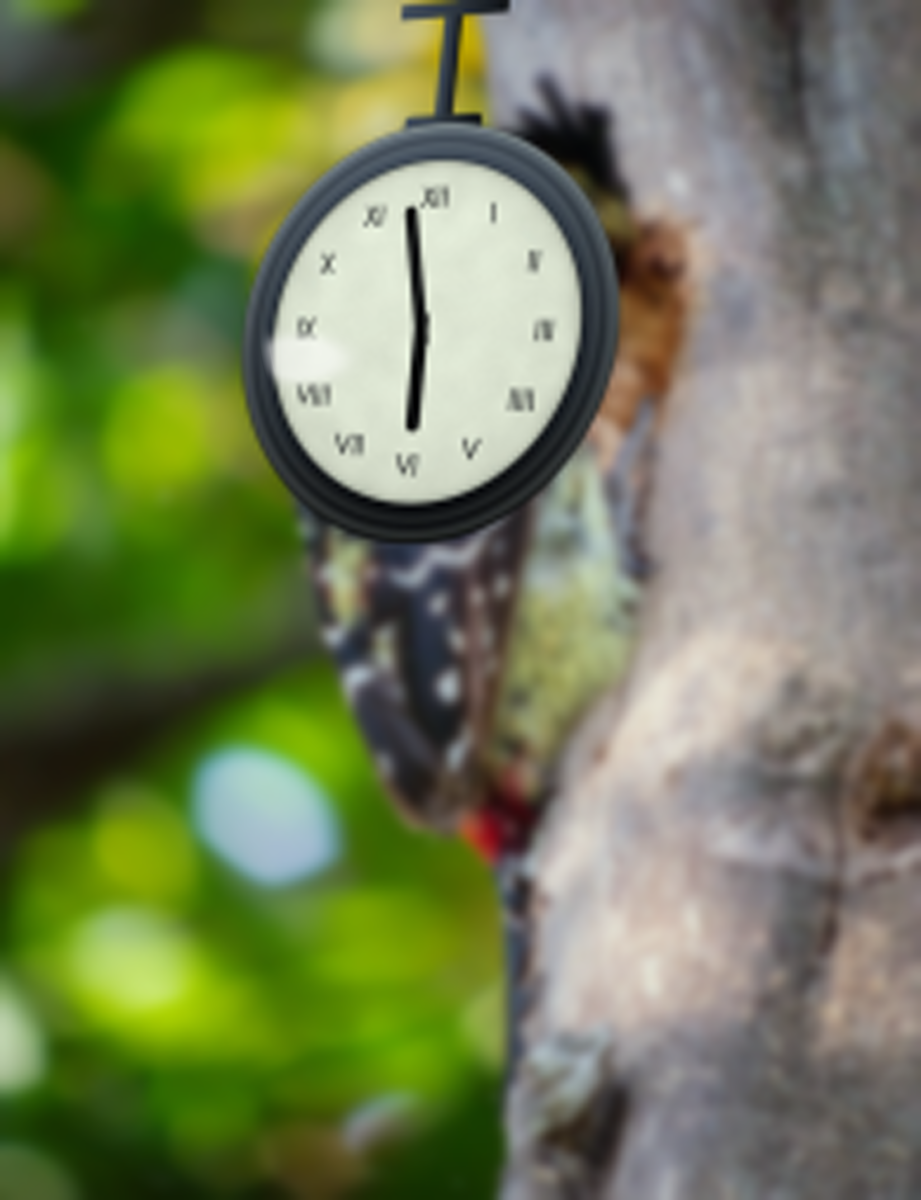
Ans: 5:58
